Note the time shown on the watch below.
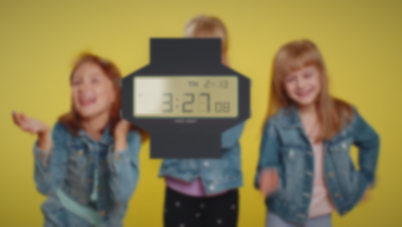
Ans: 3:27
